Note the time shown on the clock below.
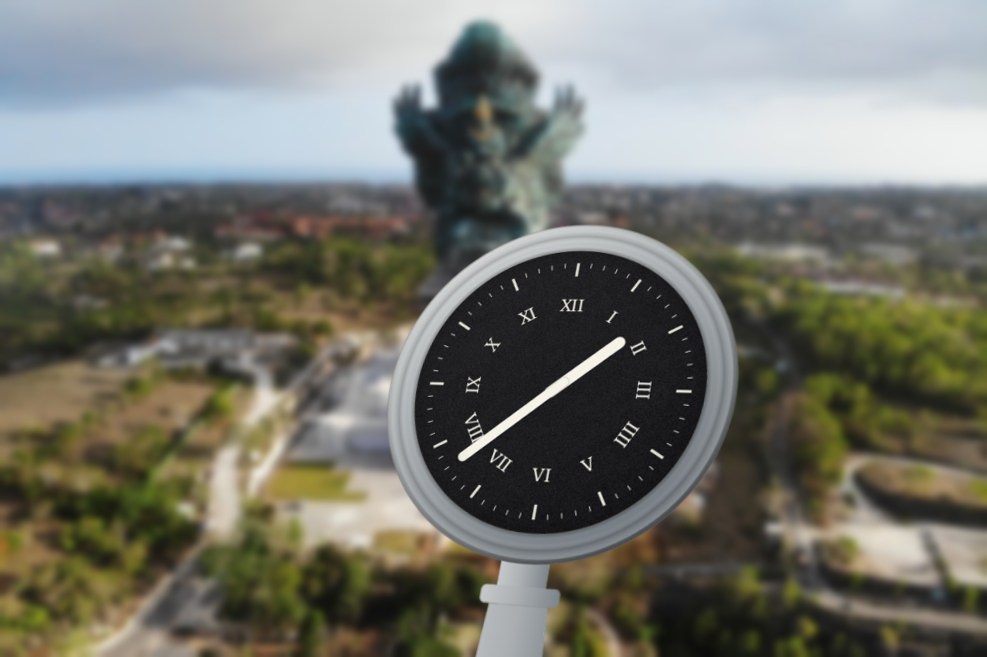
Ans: 1:38
